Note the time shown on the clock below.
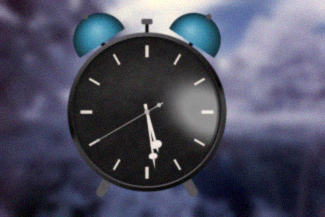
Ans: 5:28:40
